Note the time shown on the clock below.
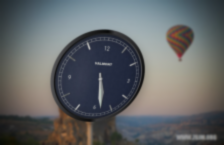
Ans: 5:28
